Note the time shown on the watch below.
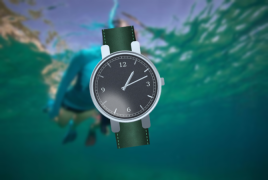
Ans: 1:12
